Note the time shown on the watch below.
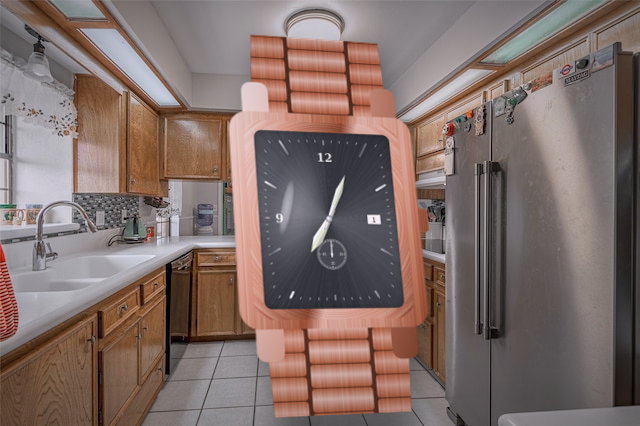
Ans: 7:04
